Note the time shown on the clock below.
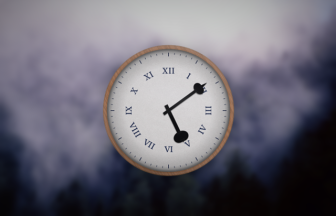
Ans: 5:09
